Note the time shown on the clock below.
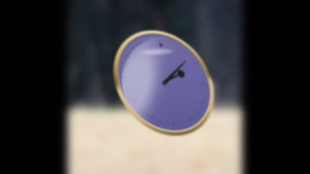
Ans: 2:08
